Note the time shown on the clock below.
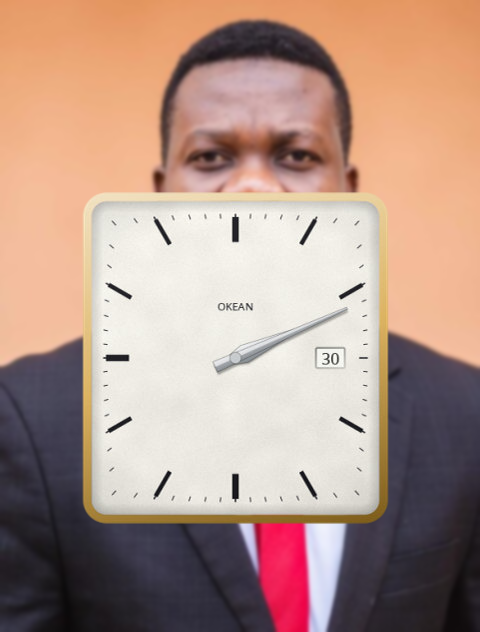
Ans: 2:11
